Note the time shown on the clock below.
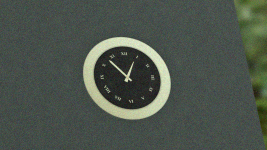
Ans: 12:53
